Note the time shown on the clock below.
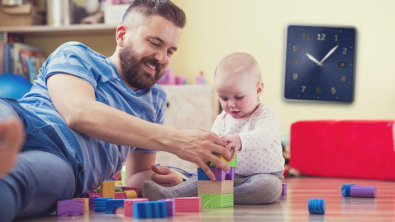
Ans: 10:07
